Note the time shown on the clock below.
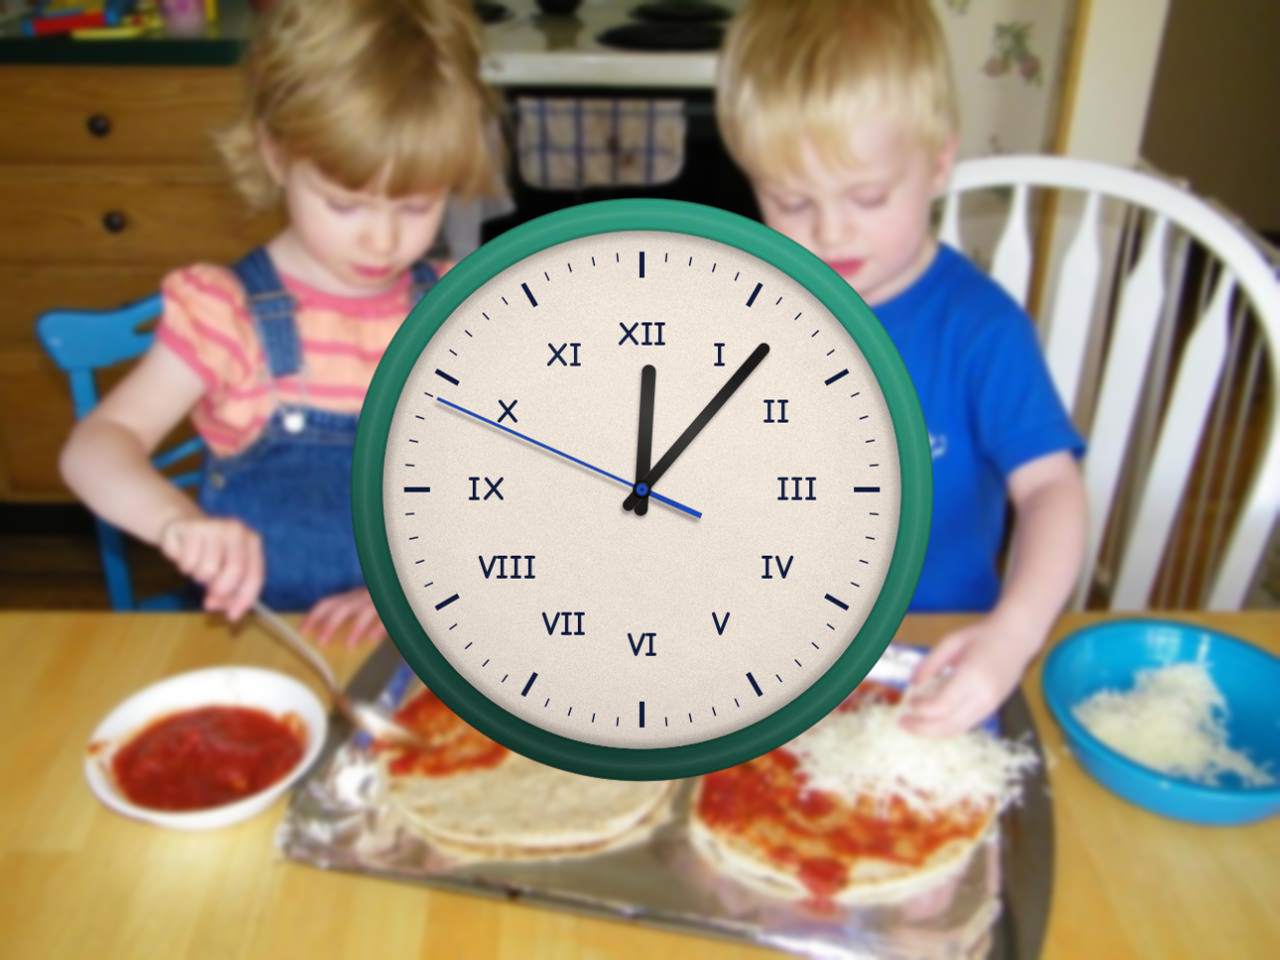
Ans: 12:06:49
